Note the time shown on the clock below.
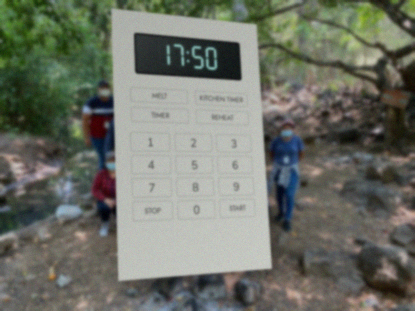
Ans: 17:50
